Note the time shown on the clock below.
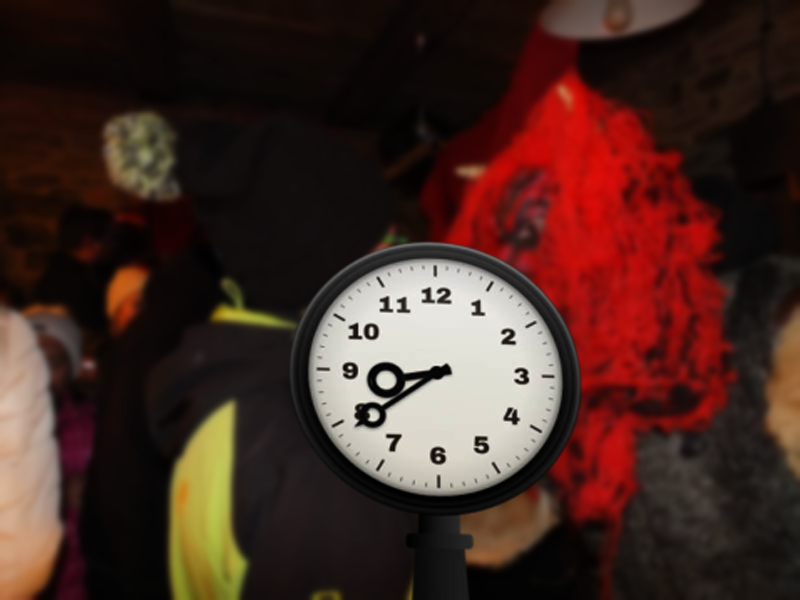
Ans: 8:39
